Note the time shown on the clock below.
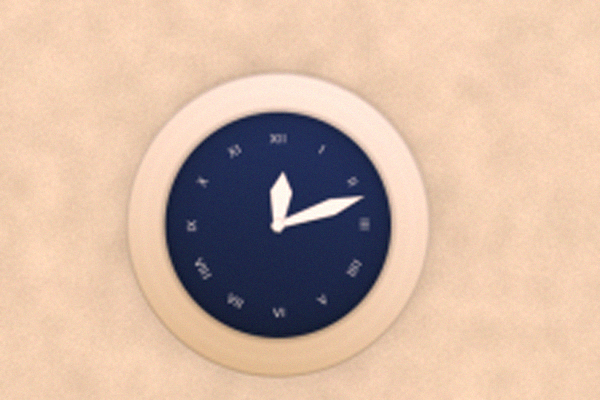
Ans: 12:12
